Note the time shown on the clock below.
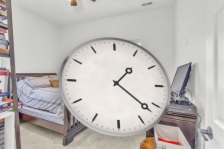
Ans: 1:22
